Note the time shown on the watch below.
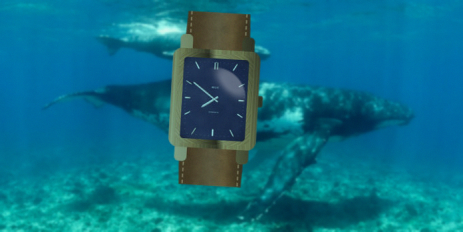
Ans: 7:51
